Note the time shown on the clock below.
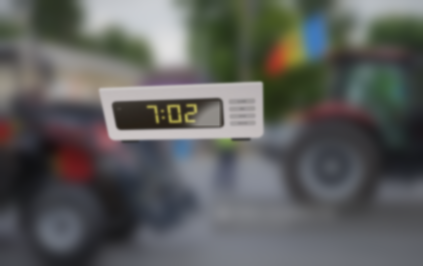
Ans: 7:02
